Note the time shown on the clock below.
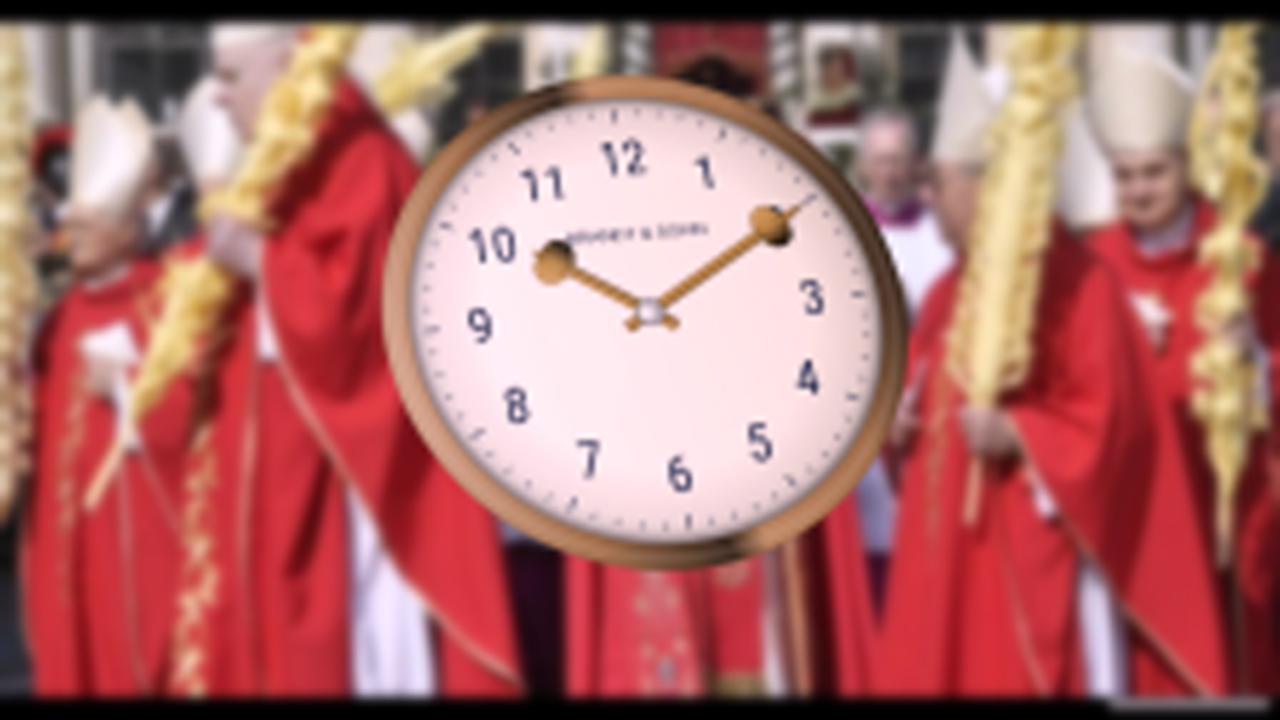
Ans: 10:10
